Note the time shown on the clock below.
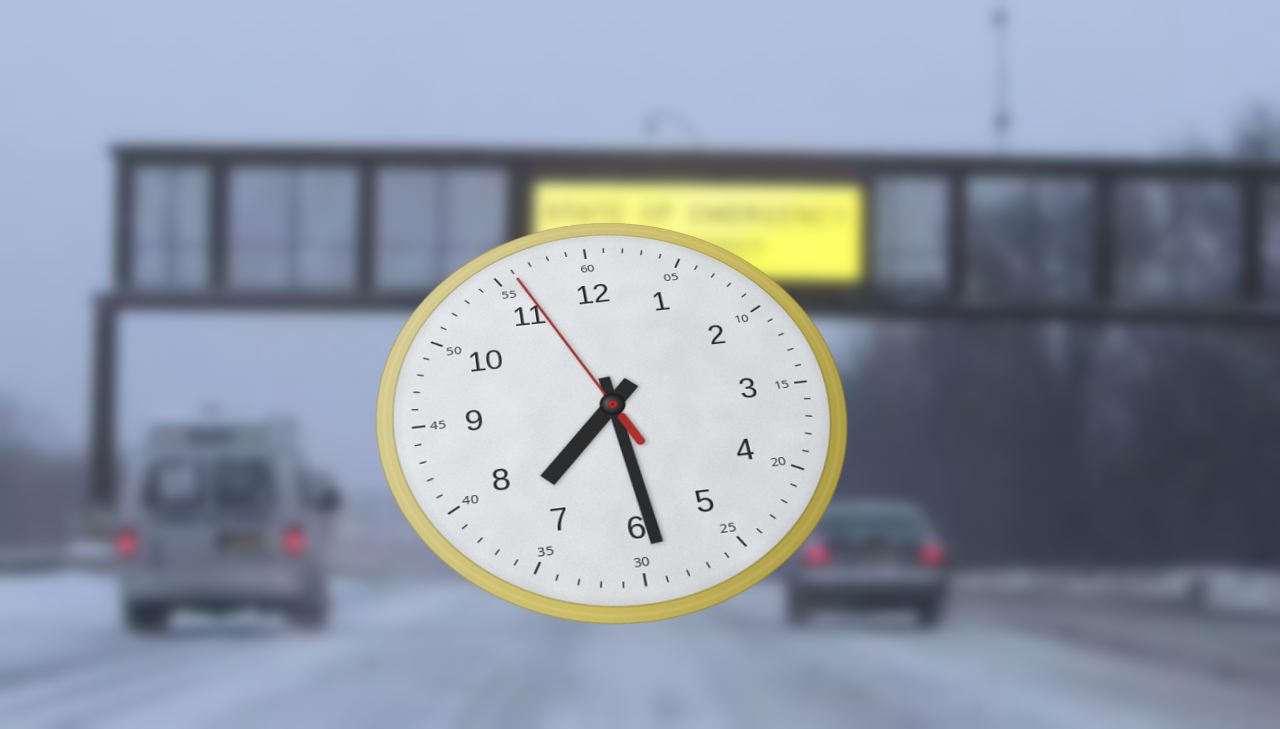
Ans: 7:28:56
